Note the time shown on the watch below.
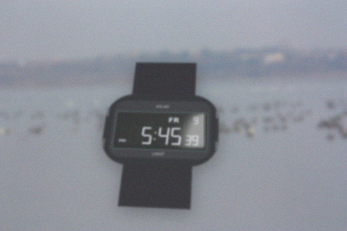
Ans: 5:45
